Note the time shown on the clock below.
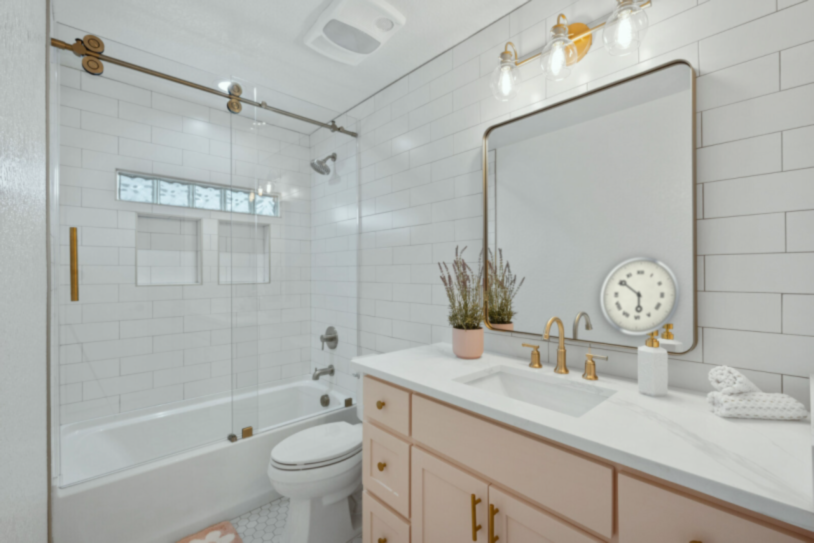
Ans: 5:51
